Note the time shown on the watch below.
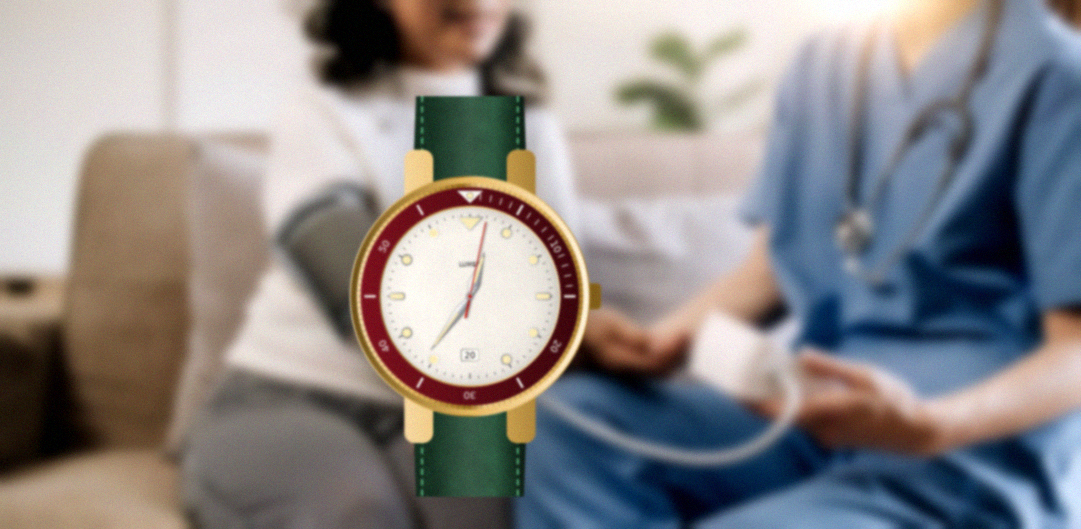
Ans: 12:36:02
